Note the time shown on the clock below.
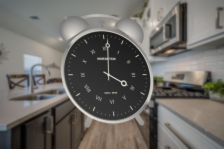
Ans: 4:01
